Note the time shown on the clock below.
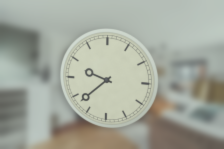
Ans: 9:38
